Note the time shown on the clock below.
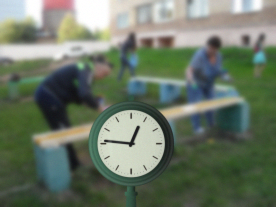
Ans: 12:46
